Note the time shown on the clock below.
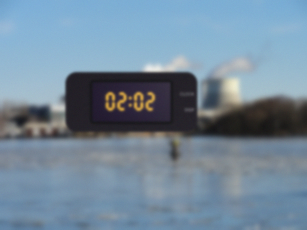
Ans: 2:02
